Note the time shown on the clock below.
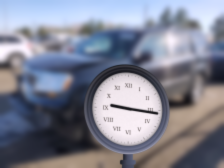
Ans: 9:16
